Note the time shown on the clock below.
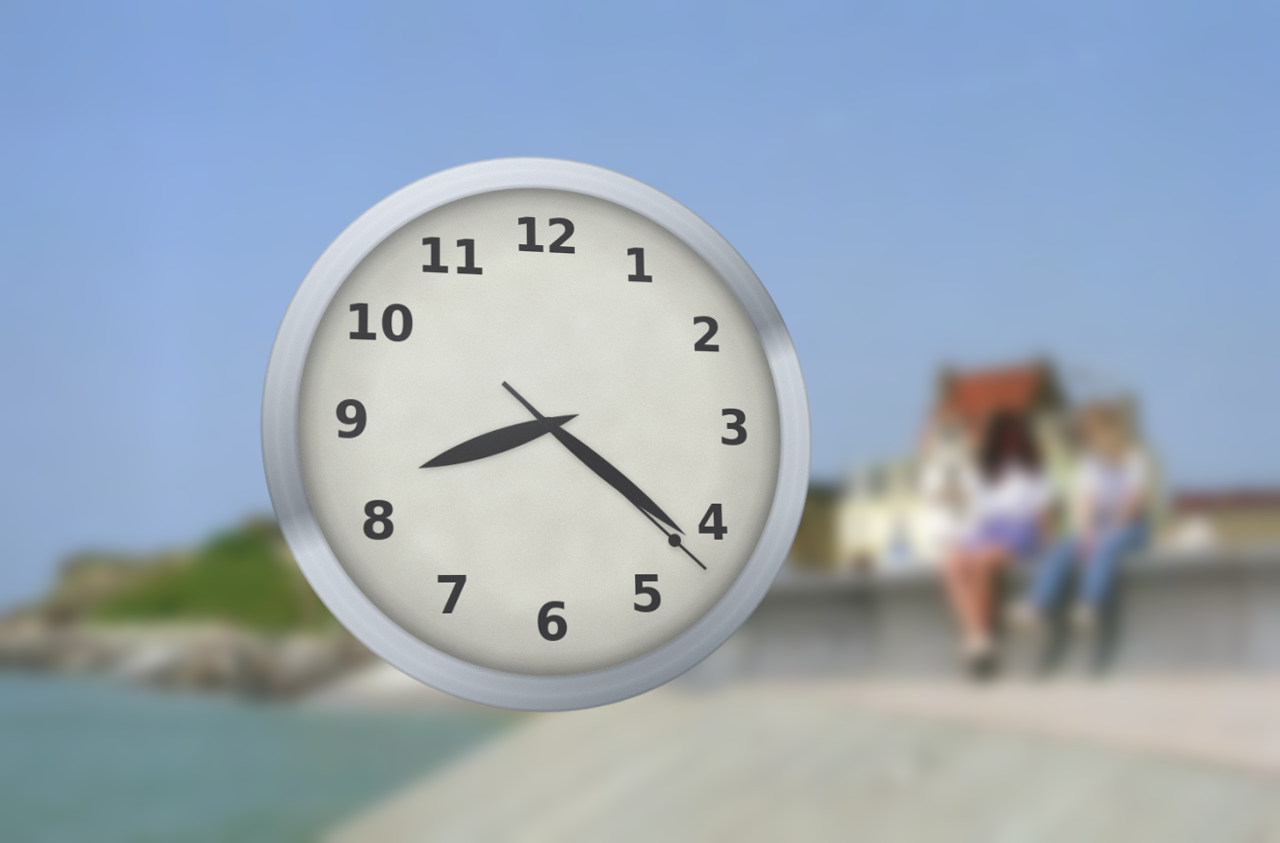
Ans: 8:21:22
